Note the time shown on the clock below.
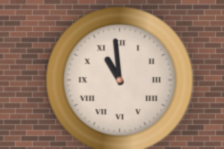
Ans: 10:59
